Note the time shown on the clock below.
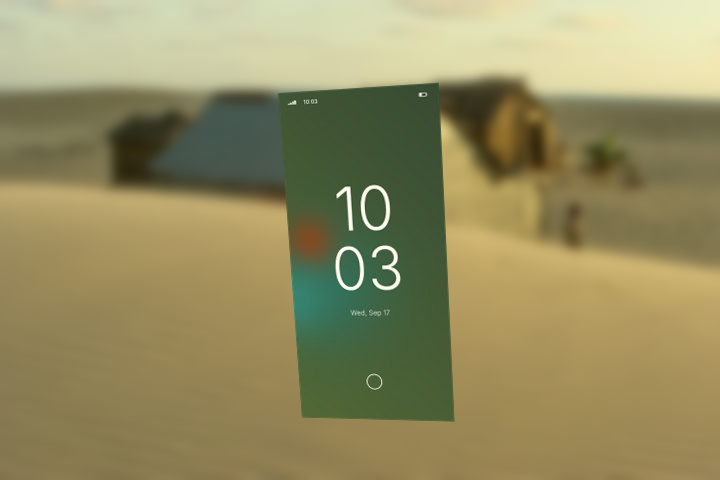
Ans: 10:03
